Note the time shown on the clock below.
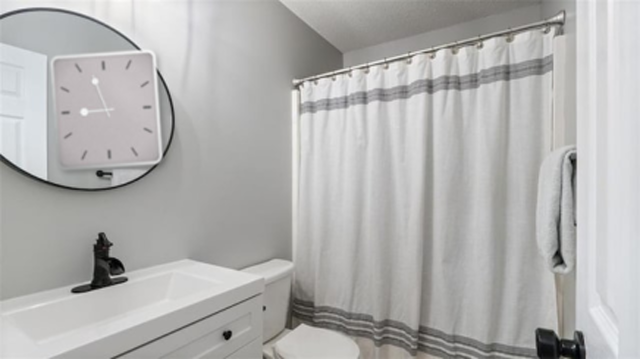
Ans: 8:57
